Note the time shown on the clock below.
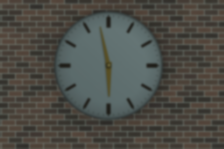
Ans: 5:58
